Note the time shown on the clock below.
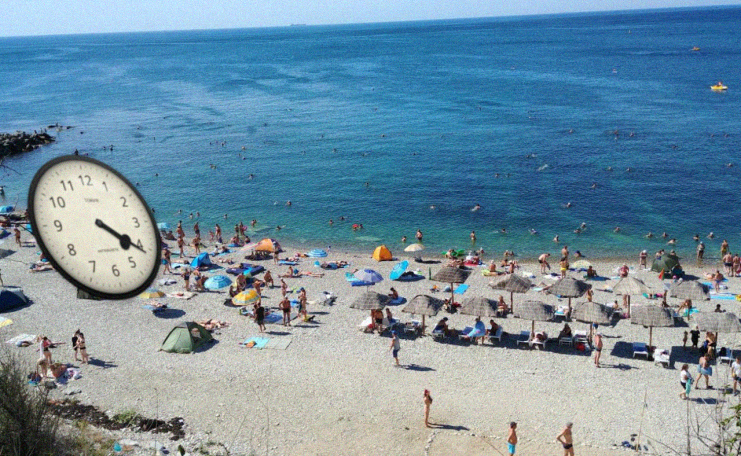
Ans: 4:21
